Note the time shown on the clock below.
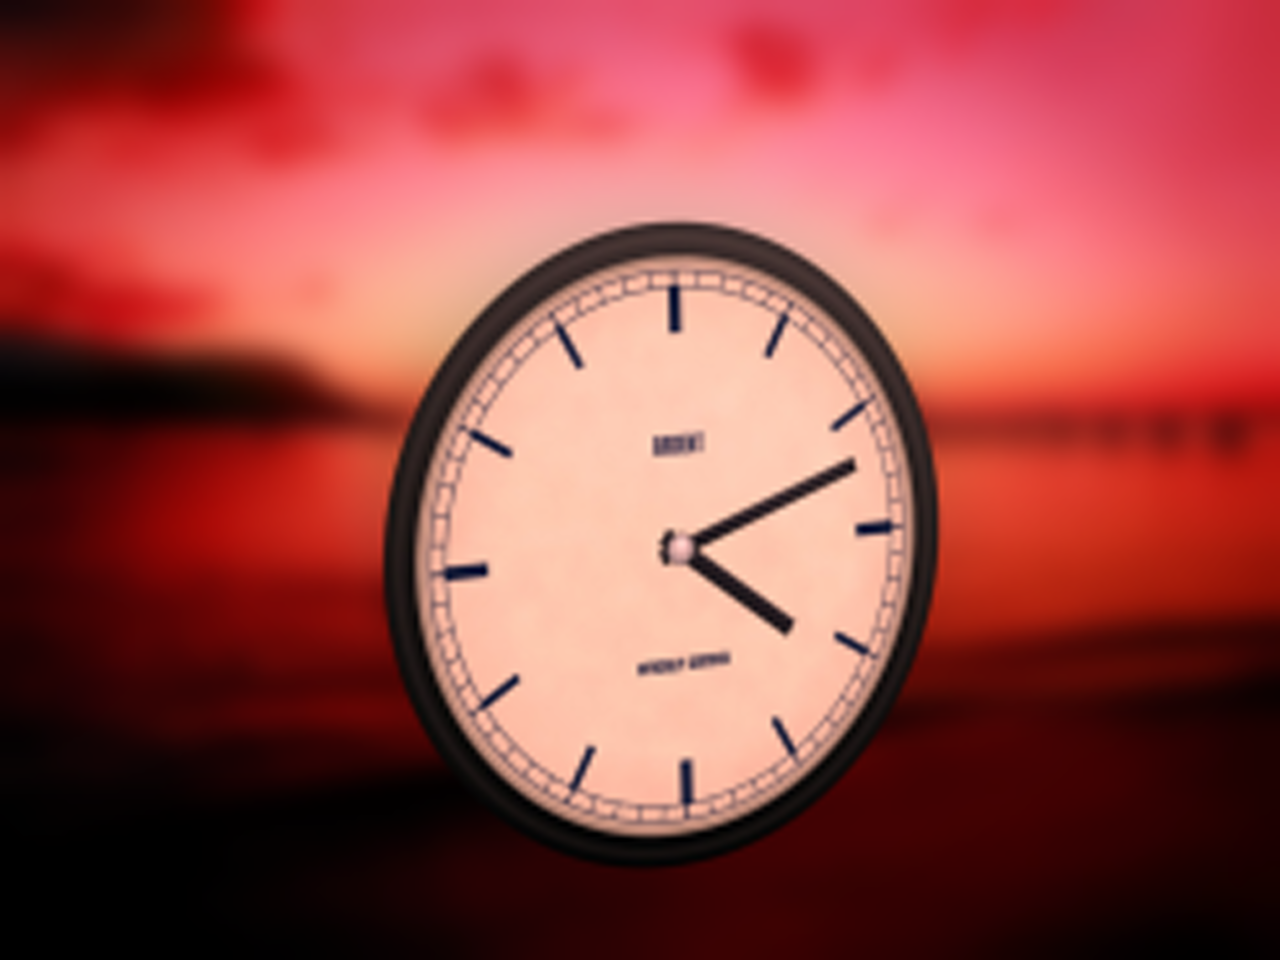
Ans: 4:12
